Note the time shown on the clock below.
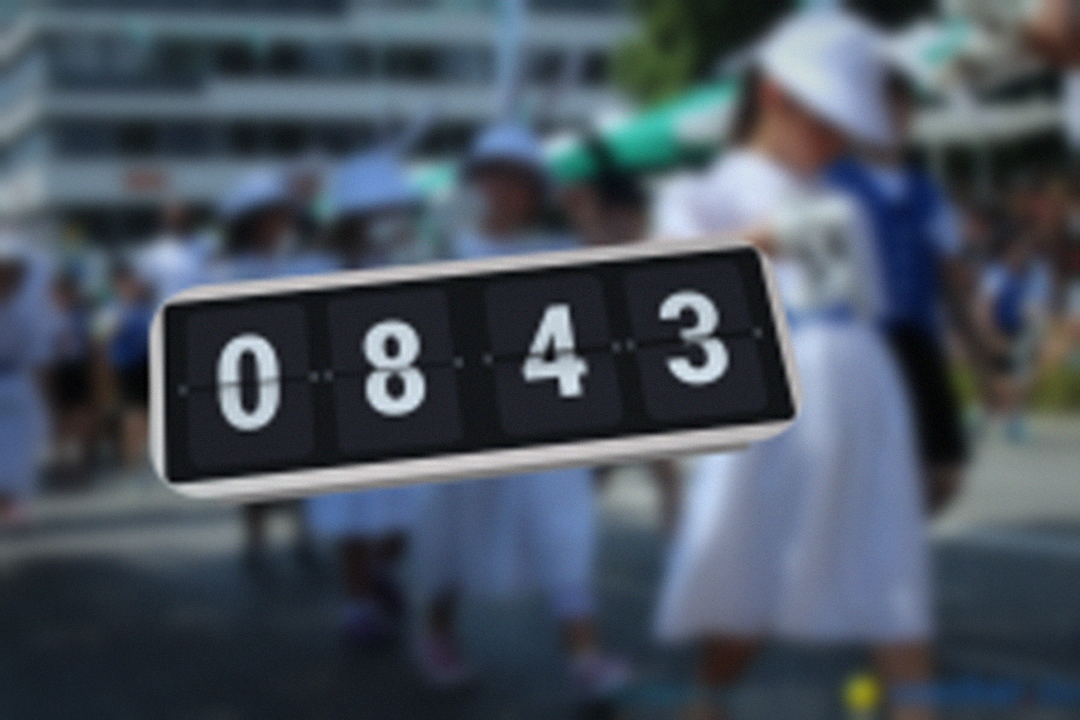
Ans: 8:43
